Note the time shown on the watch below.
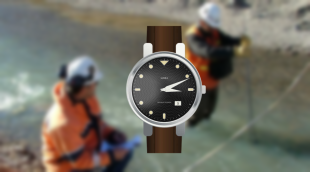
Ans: 3:11
